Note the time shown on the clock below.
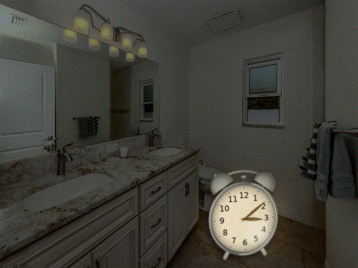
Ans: 3:09
